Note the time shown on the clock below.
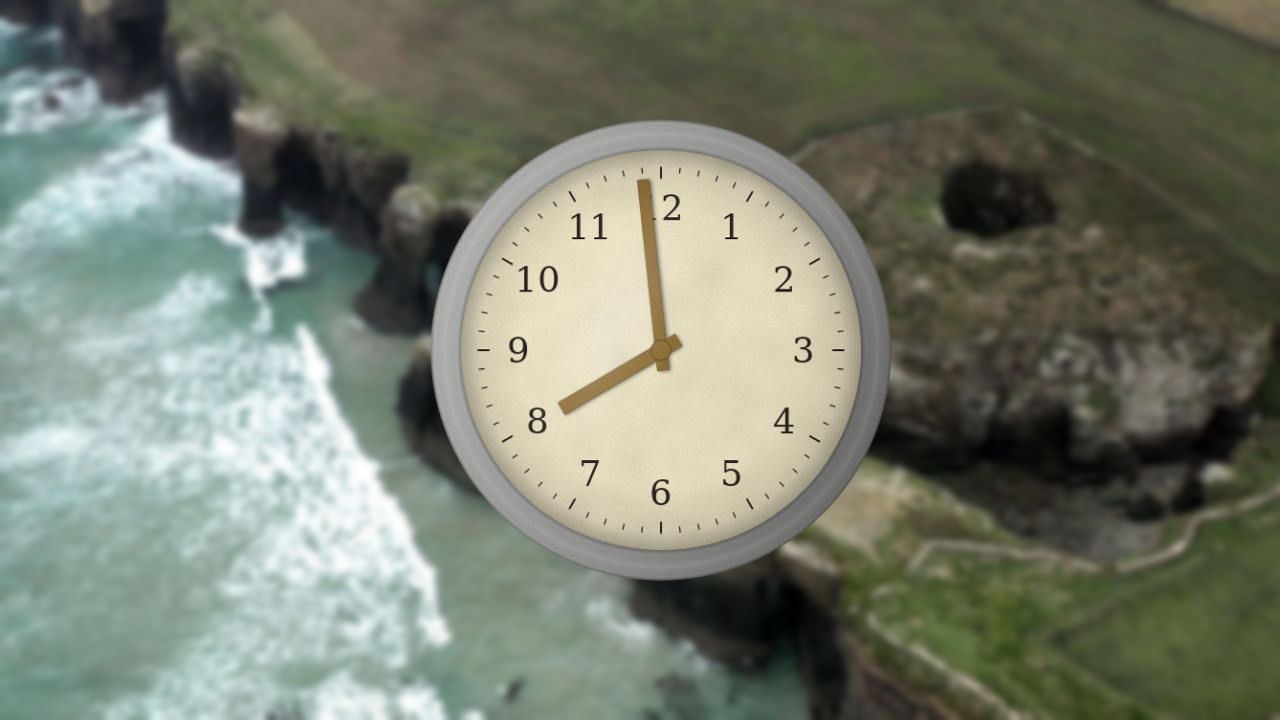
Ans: 7:59
